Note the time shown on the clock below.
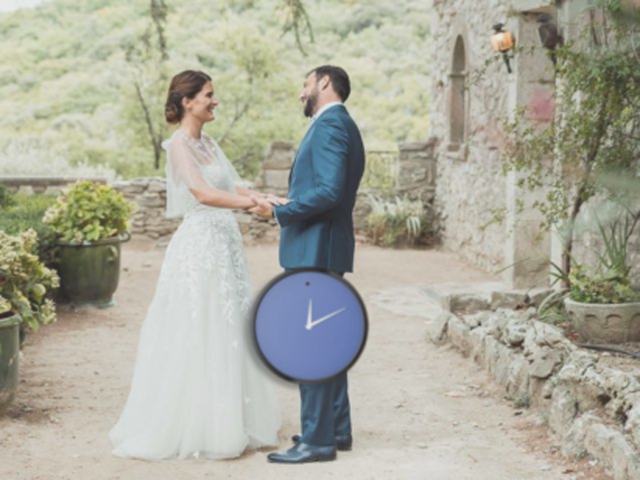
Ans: 12:11
